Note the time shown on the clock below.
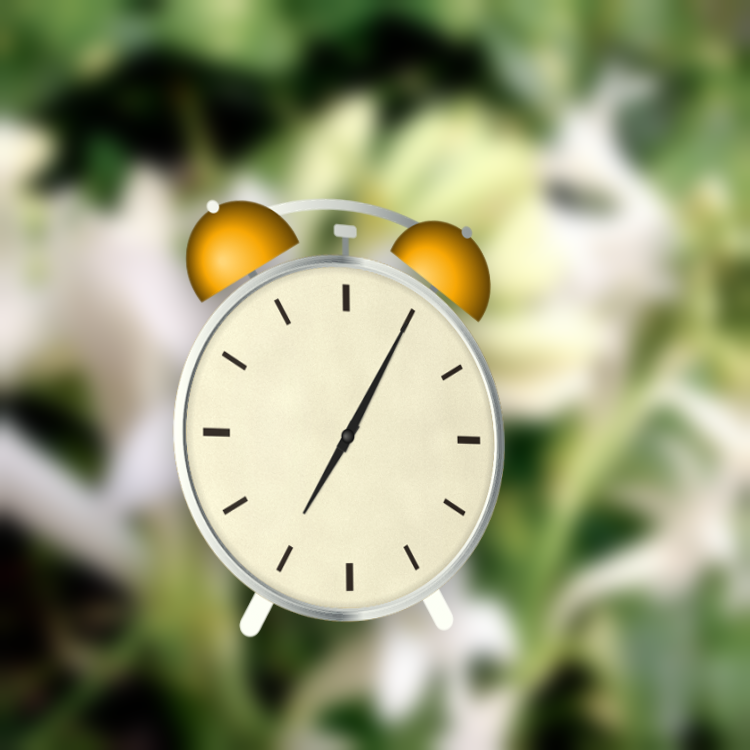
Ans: 7:05
